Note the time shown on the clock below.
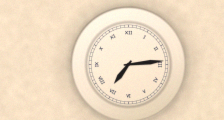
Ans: 7:14
